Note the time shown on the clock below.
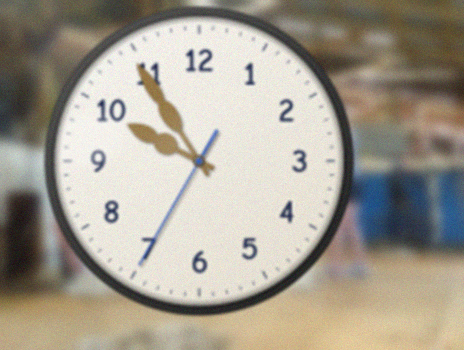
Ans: 9:54:35
